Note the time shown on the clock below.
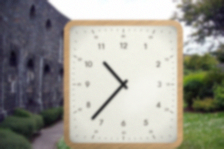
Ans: 10:37
